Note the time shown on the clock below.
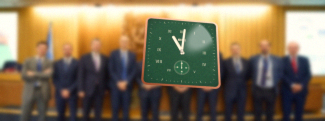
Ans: 11:01
